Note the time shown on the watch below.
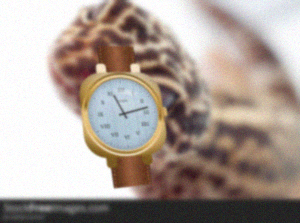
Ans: 11:13
